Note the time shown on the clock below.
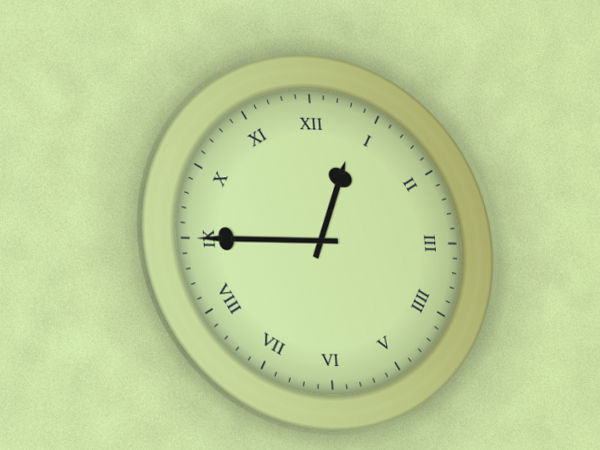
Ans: 12:45
